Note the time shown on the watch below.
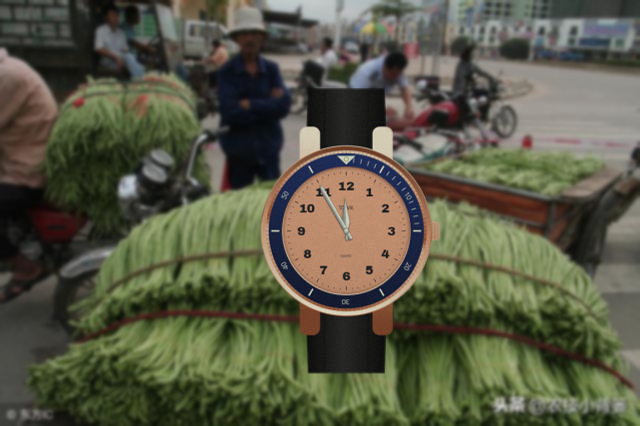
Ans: 11:55
